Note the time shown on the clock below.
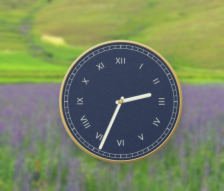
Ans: 2:34
